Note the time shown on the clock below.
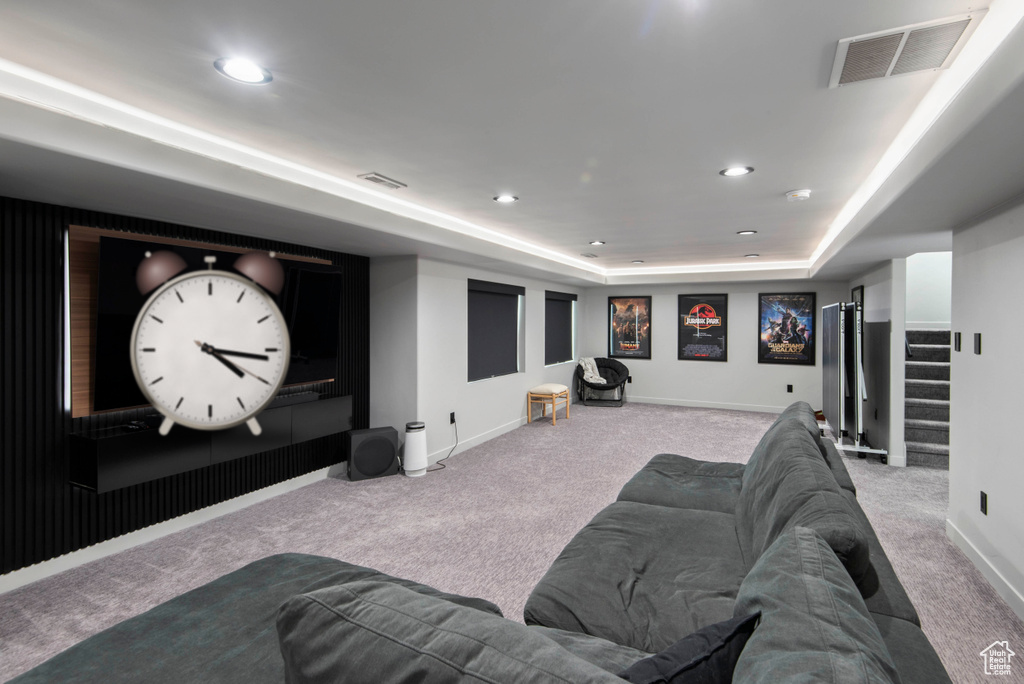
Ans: 4:16:20
